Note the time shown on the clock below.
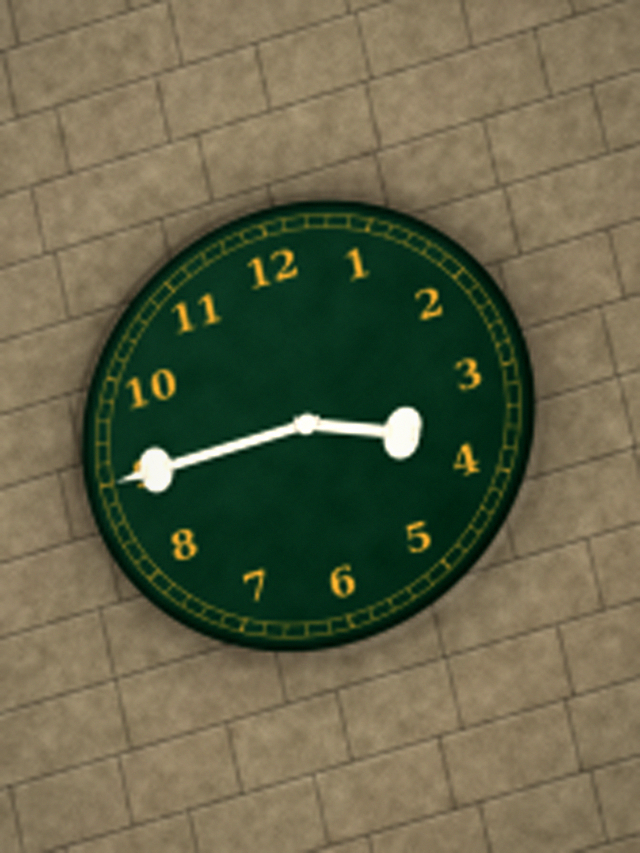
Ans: 3:45
